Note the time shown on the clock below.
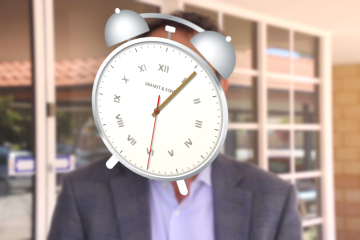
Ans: 1:05:30
